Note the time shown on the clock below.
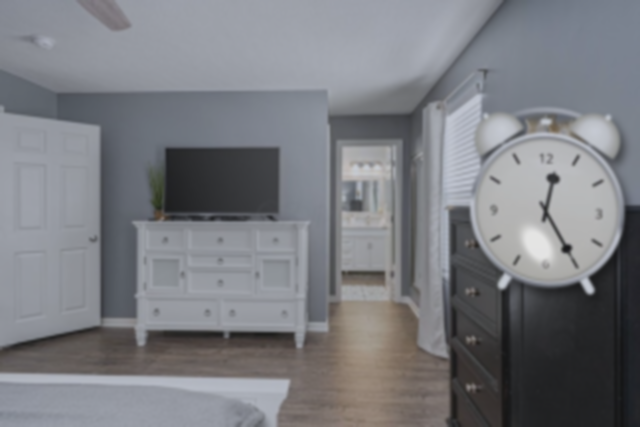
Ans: 12:25
